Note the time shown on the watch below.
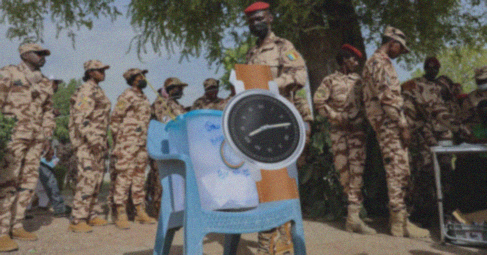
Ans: 8:14
